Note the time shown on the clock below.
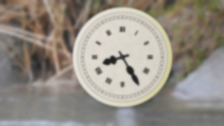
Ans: 8:25
